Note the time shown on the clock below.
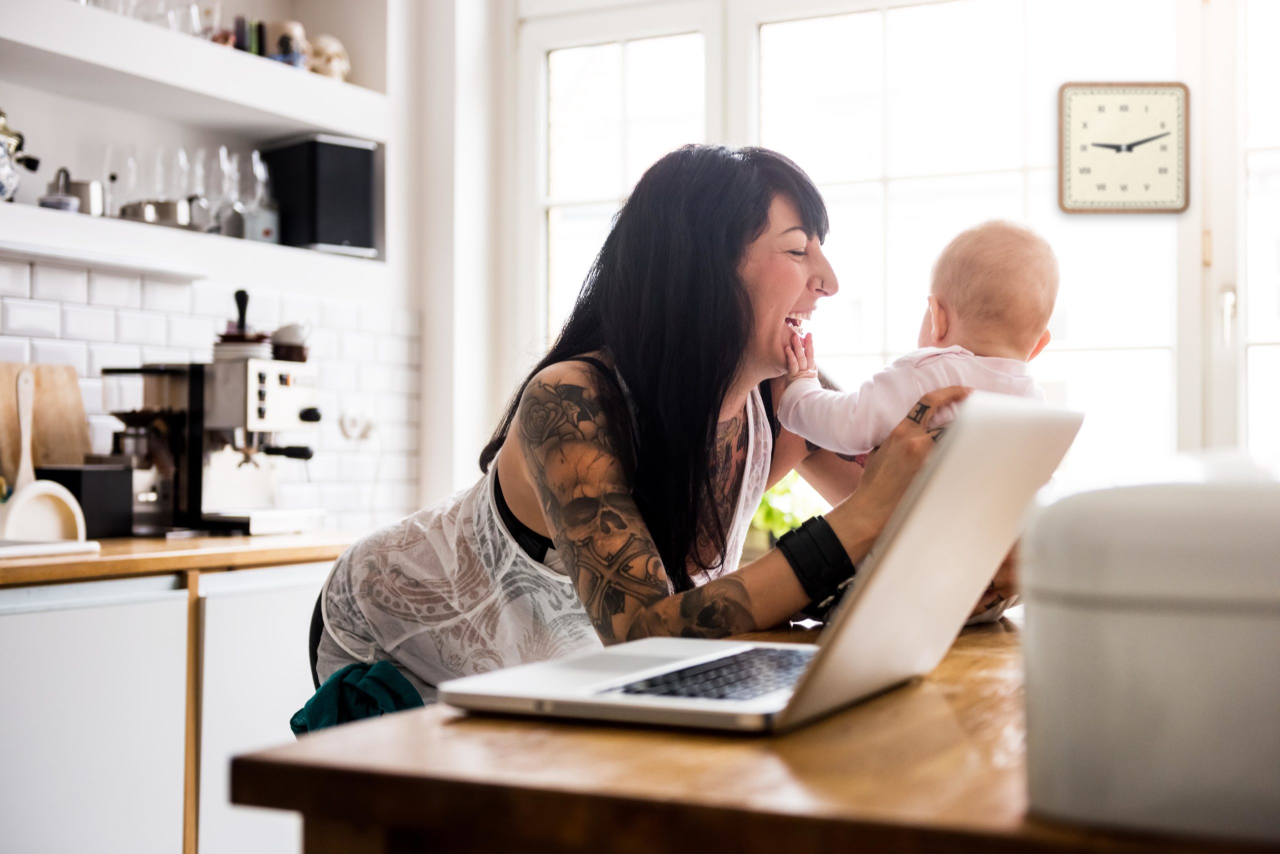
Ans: 9:12
